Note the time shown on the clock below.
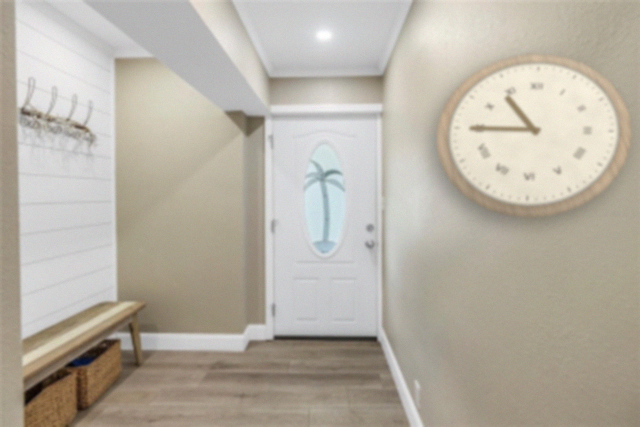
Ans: 10:45
